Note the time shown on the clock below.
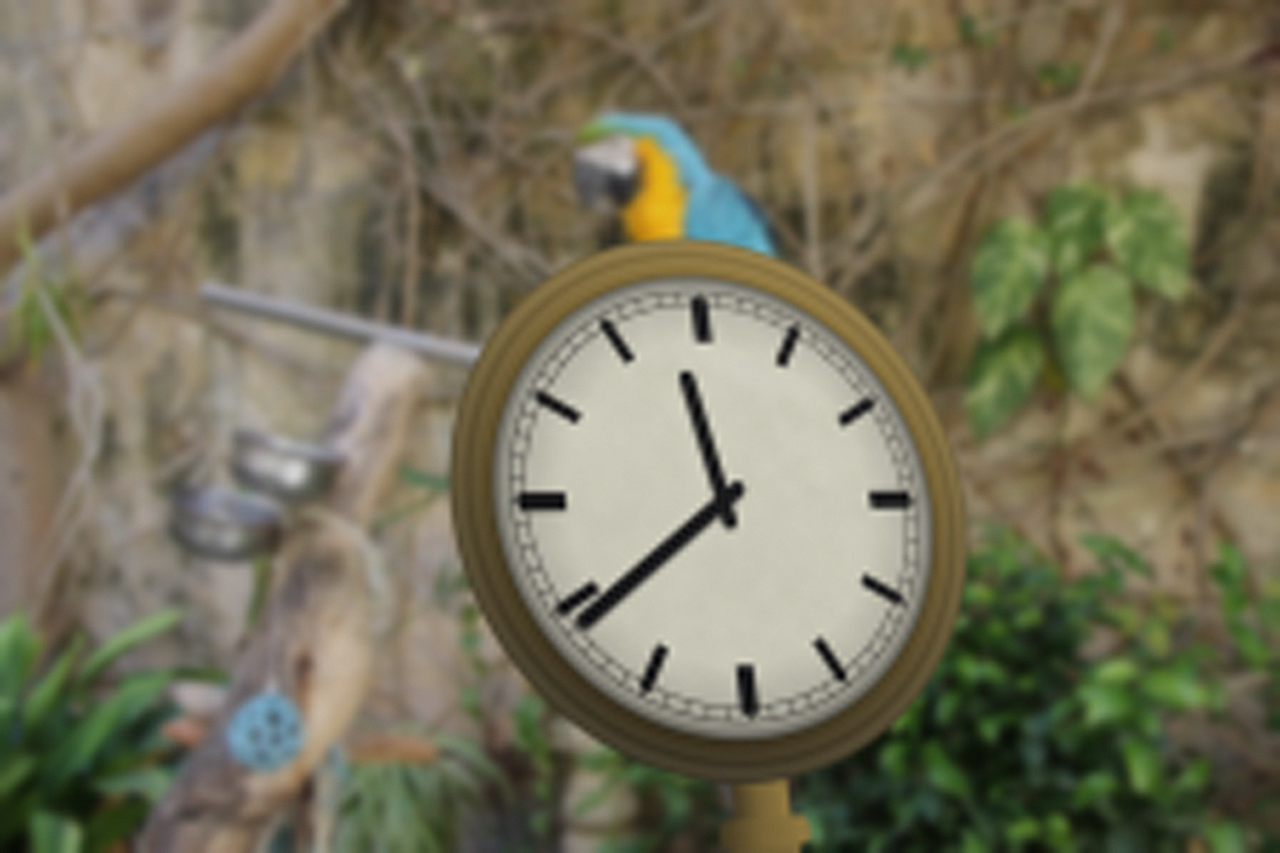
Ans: 11:39
